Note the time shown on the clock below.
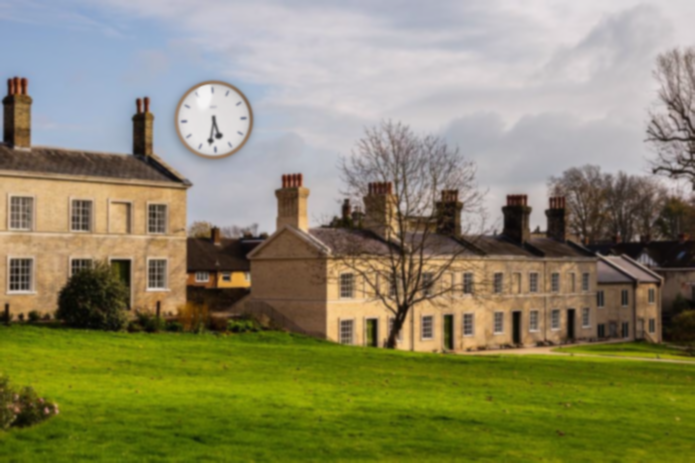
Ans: 5:32
